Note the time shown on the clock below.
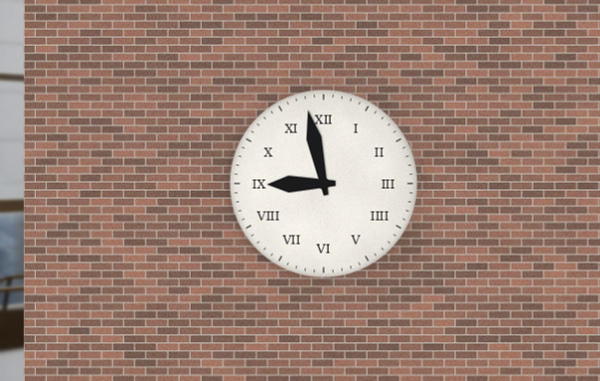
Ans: 8:58
